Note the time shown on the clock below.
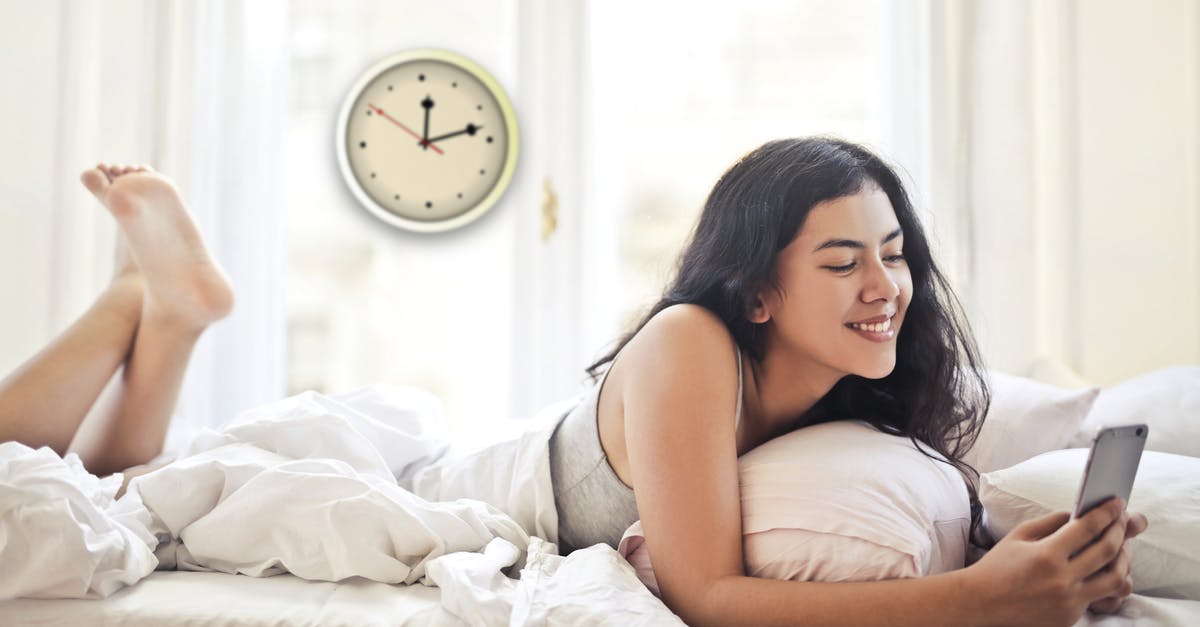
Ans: 12:12:51
